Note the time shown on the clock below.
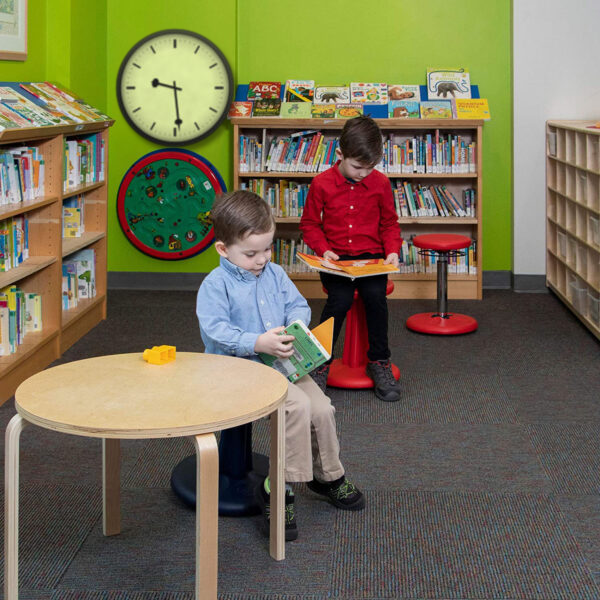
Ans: 9:29
